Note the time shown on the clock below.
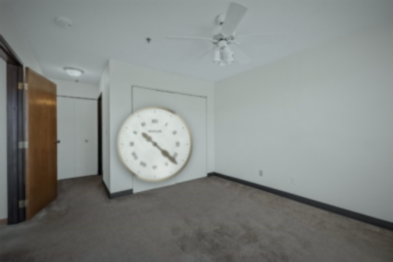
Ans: 10:22
